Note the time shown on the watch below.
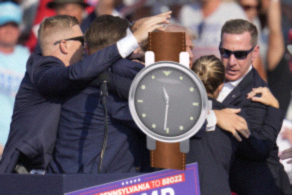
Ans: 11:31
